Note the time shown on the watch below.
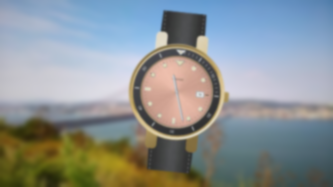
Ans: 11:27
